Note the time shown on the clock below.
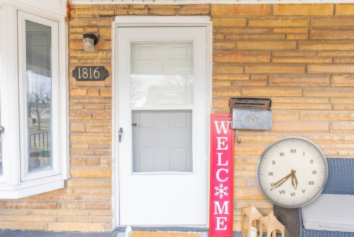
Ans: 5:39
